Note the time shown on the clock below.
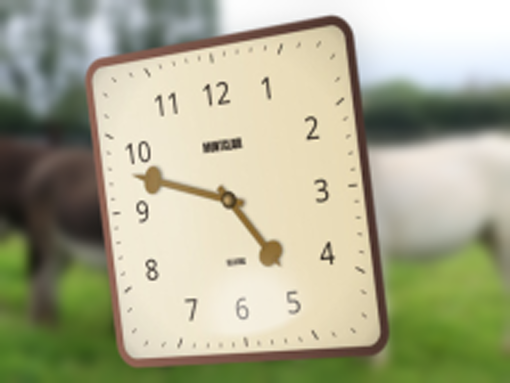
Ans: 4:48
